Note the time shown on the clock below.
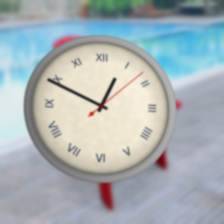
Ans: 12:49:08
